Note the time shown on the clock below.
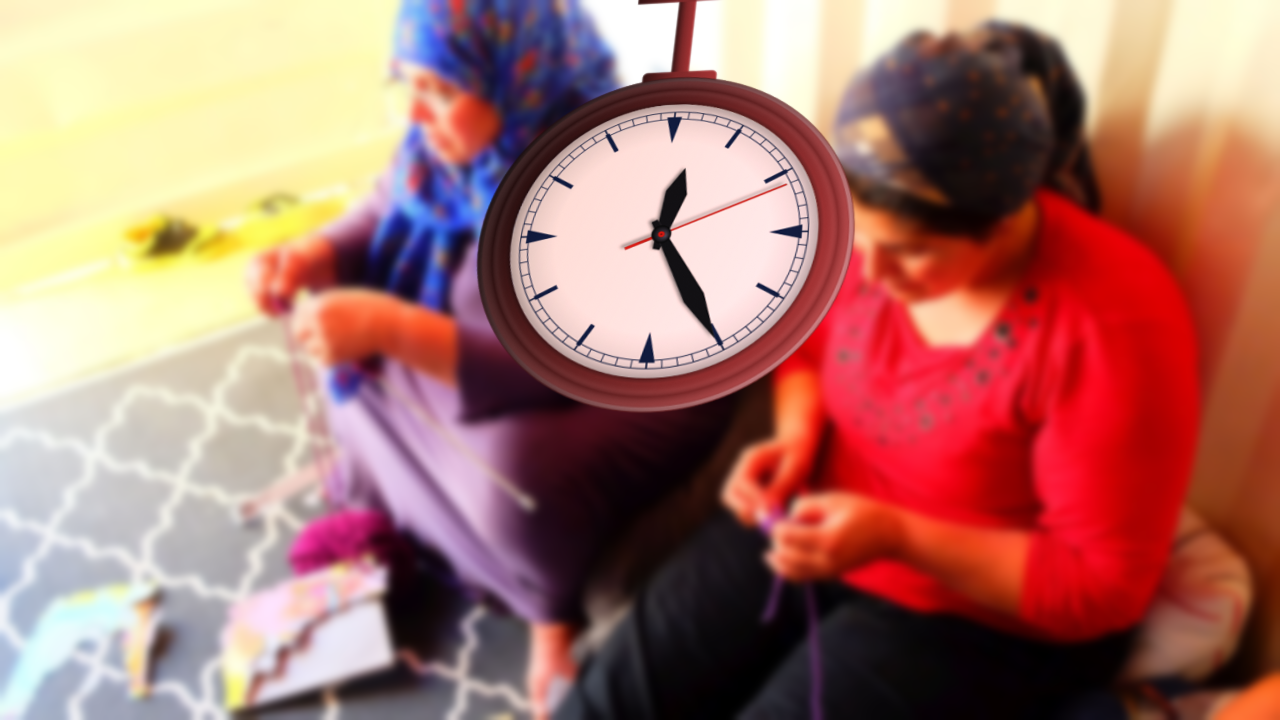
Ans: 12:25:11
